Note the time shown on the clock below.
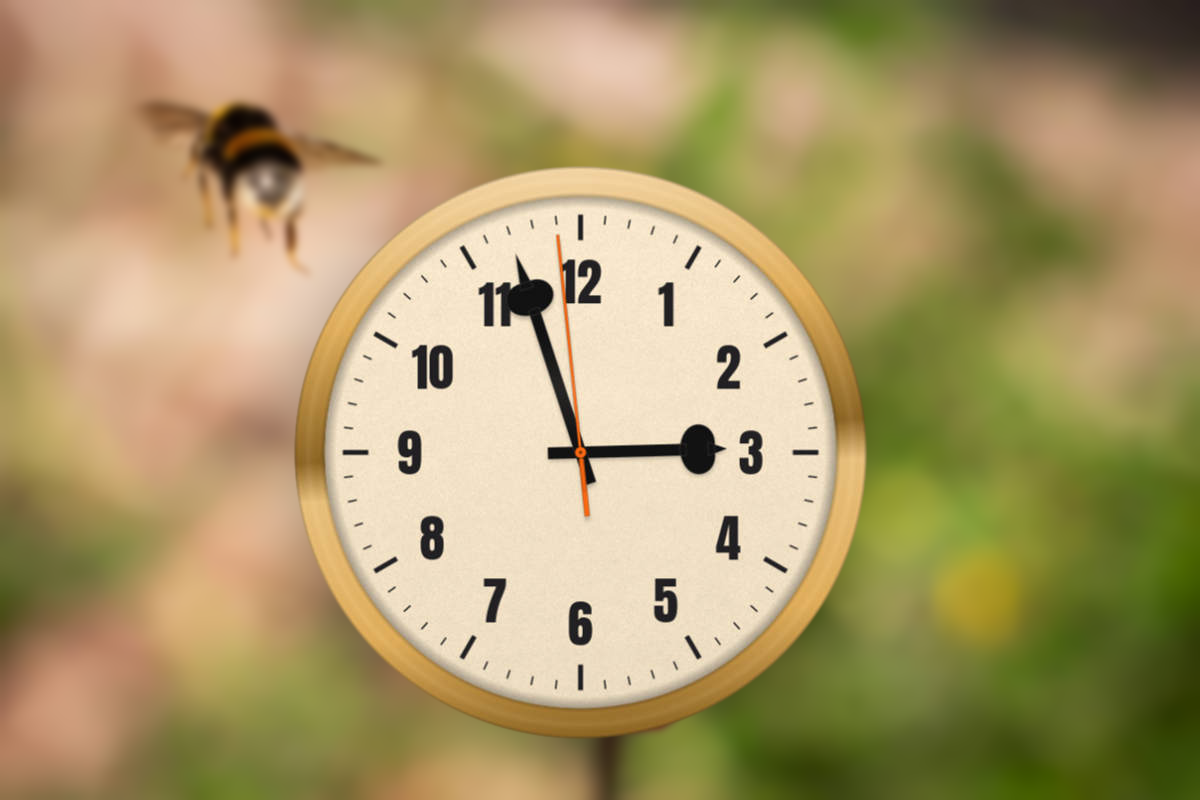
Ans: 2:56:59
